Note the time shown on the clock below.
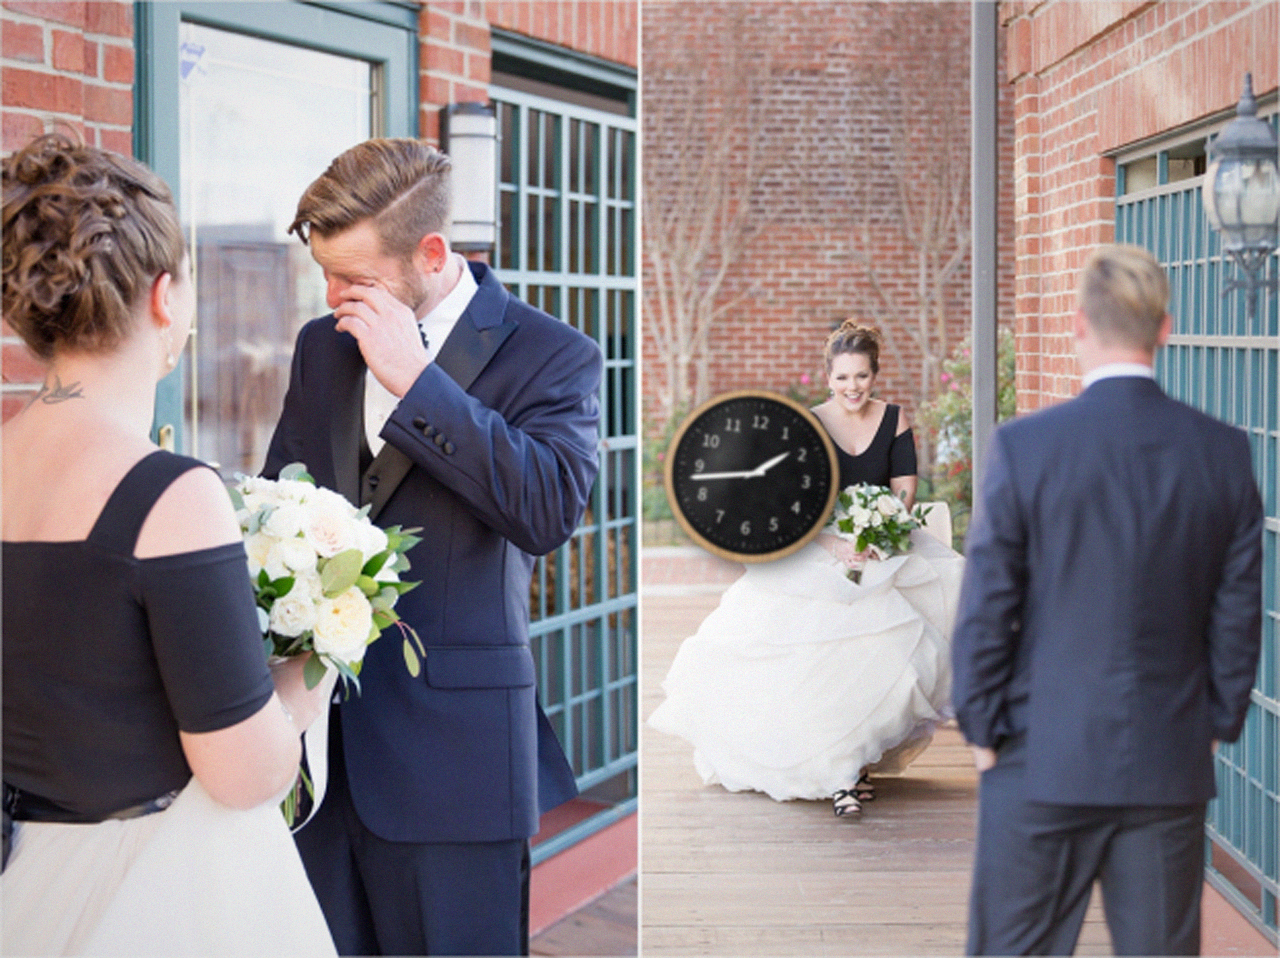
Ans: 1:43
